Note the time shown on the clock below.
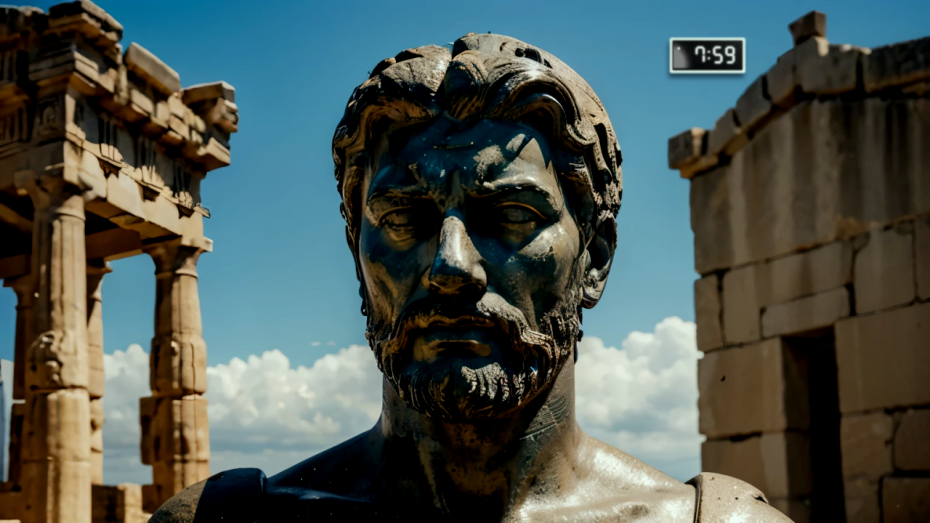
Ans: 7:59
